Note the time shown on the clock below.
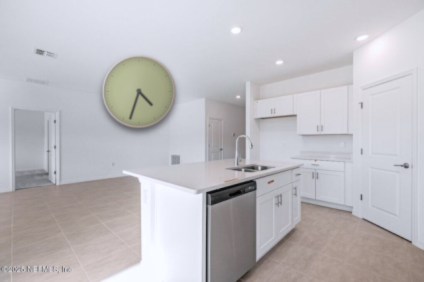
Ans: 4:33
